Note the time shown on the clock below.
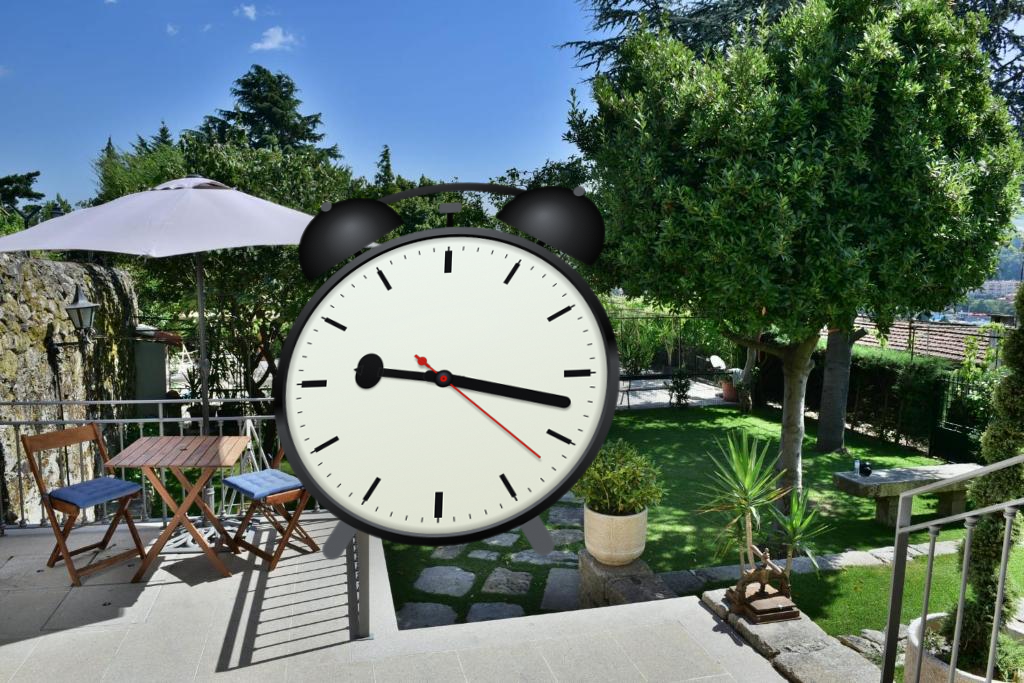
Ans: 9:17:22
